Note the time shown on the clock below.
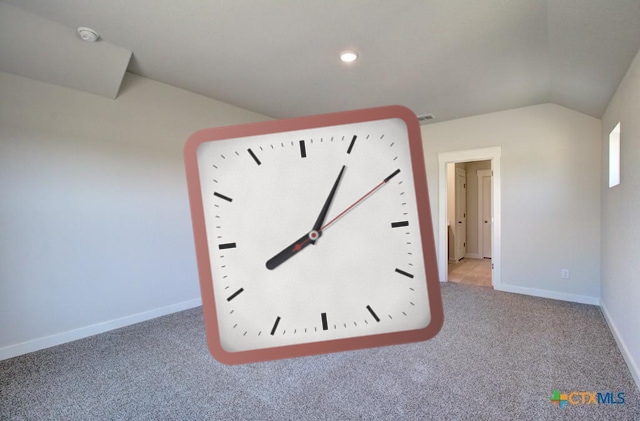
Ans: 8:05:10
